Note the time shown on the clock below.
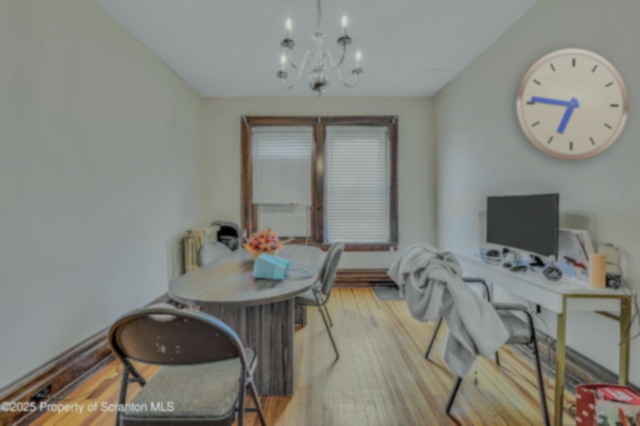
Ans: 6:46
